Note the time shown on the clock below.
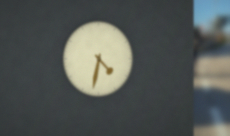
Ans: 4:32
